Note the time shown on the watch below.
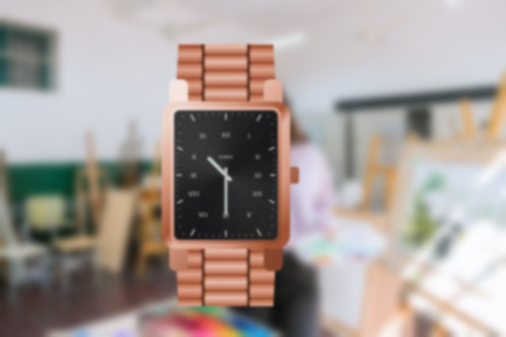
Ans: 10:30
